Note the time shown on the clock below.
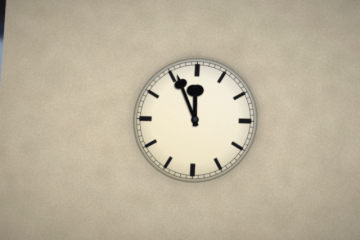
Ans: 11:56
